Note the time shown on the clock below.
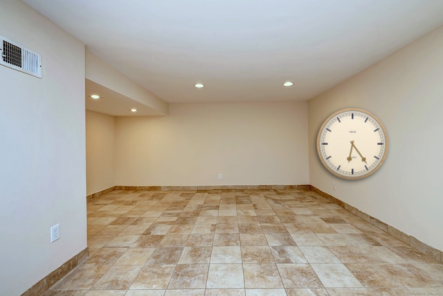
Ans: 6:24
